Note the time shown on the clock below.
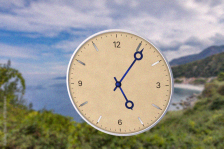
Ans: 5:06
